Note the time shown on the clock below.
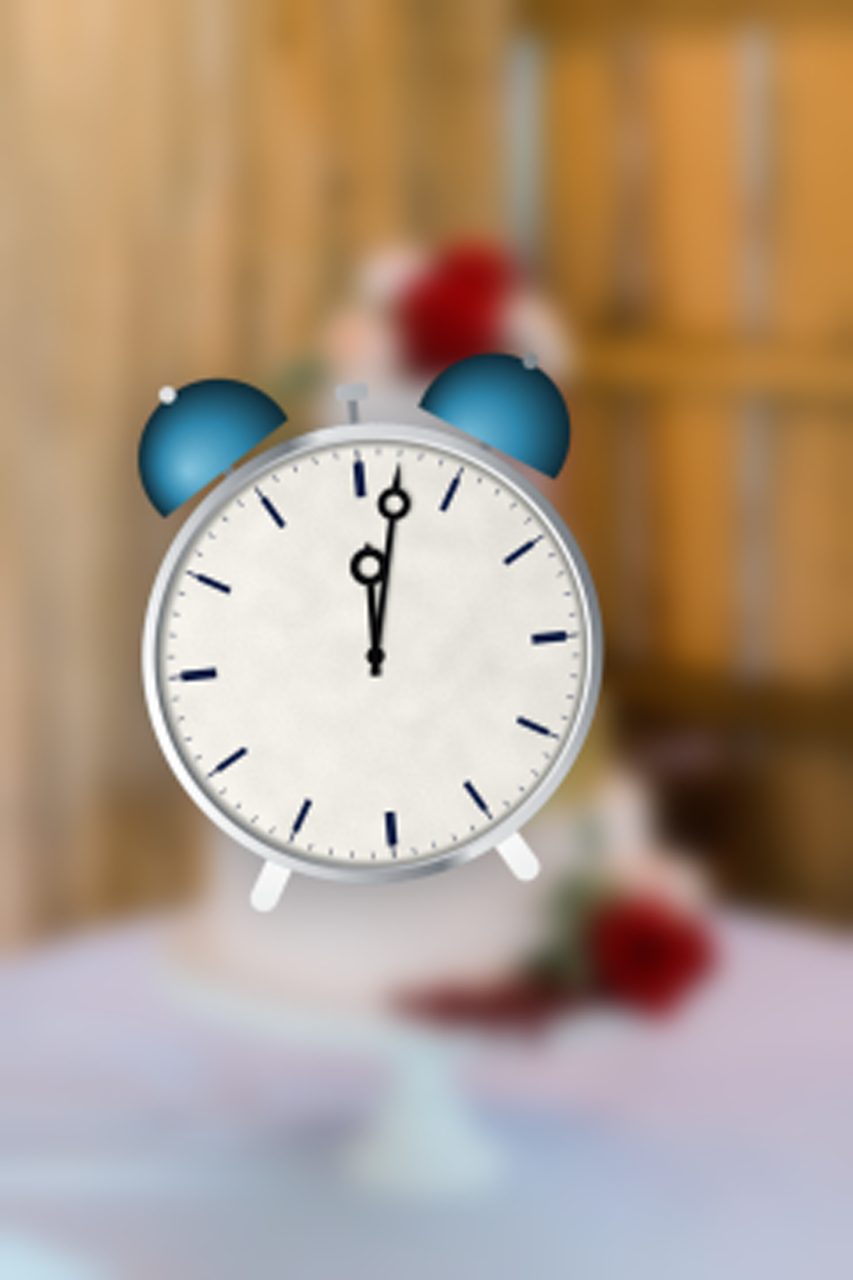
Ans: 12:02
